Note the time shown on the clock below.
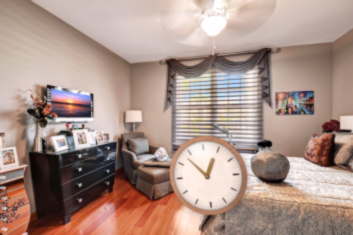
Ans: 12:53
